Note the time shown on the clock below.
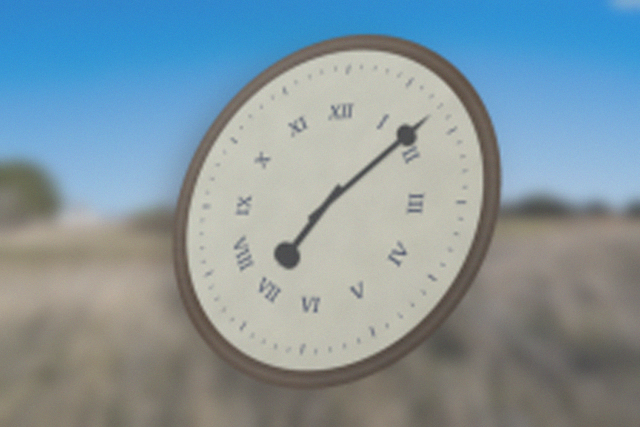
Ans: 7:08
